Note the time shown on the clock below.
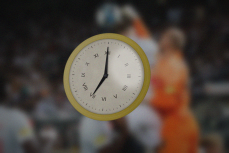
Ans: 7:00
